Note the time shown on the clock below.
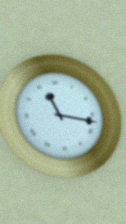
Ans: 11:17
